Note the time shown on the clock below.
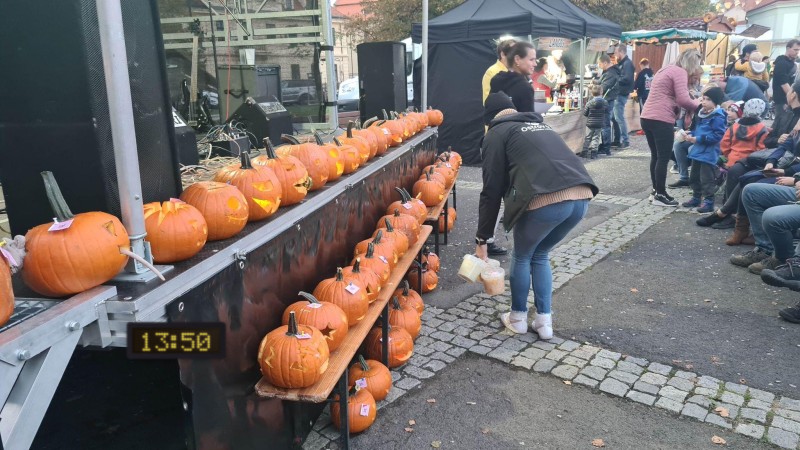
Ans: 13:50
